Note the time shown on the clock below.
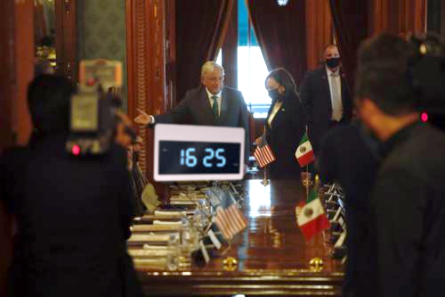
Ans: 16:25
